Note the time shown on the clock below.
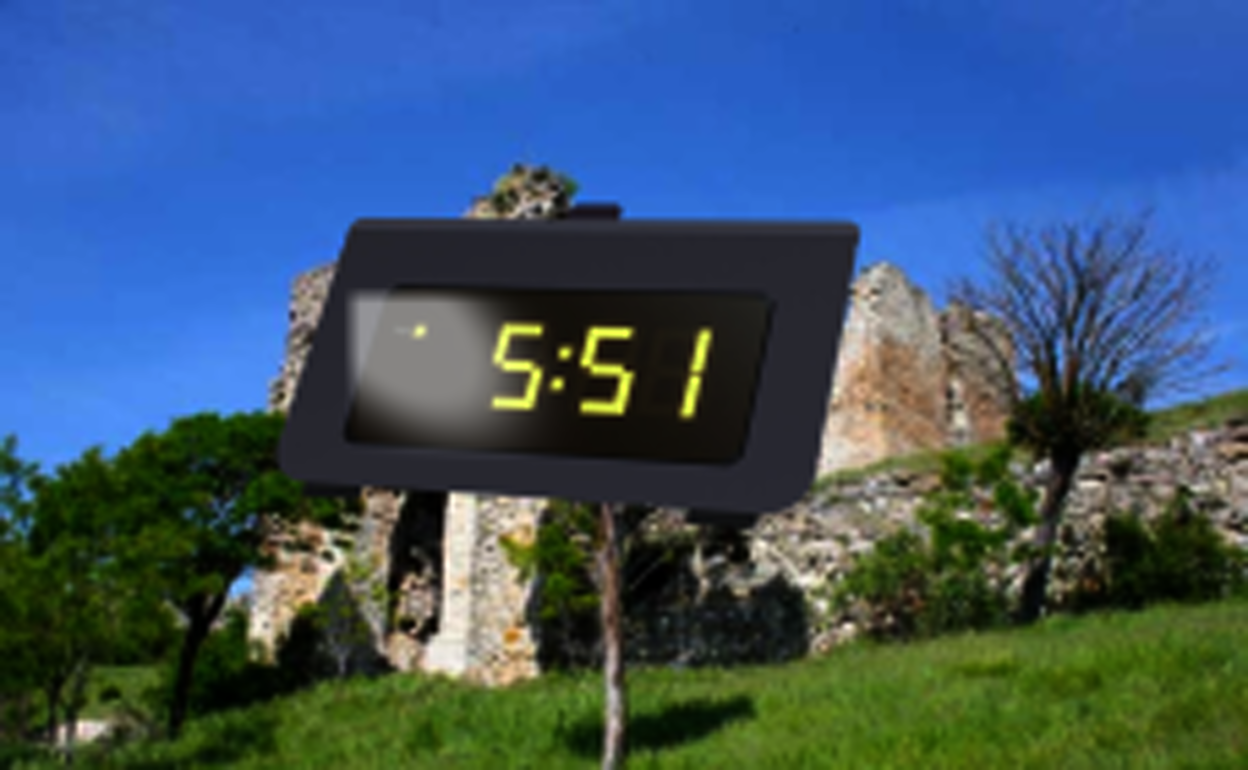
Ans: 5:51
